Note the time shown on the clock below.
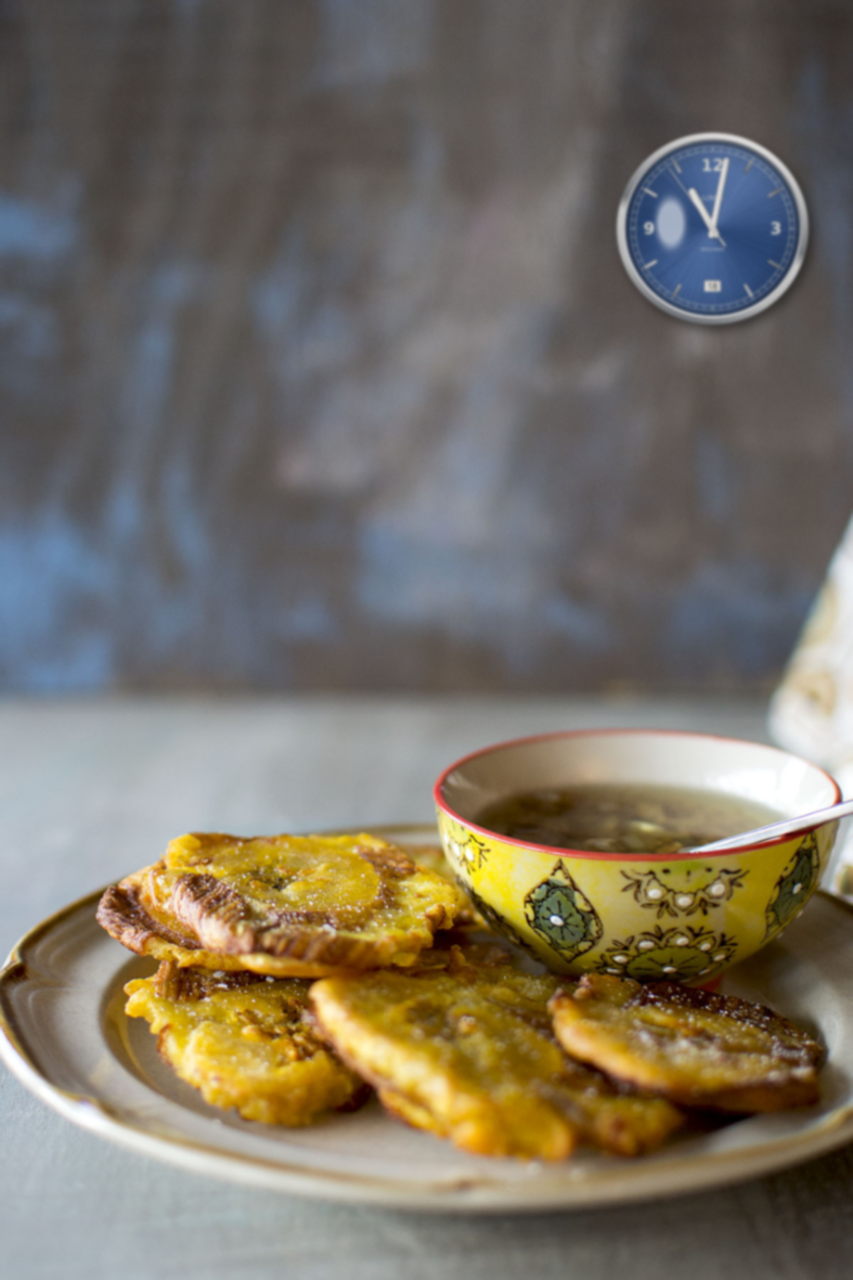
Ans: 11:01:54
